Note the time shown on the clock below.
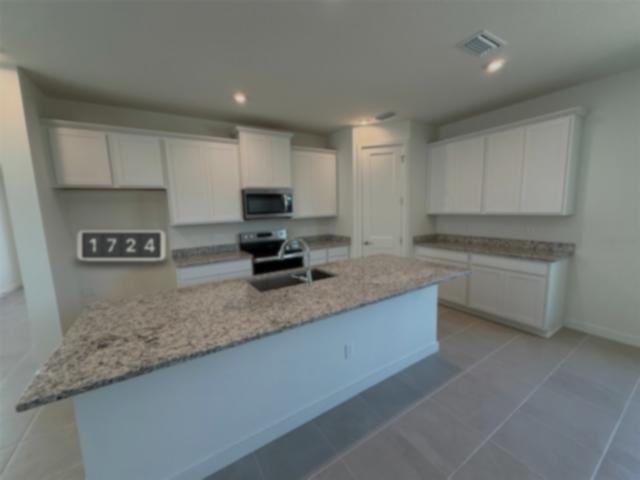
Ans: 17:24
